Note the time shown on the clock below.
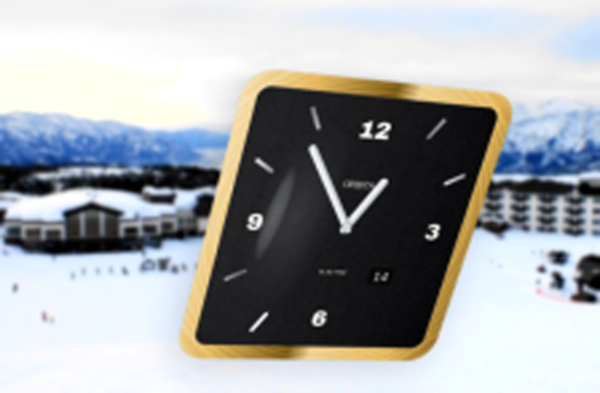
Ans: 12:54
